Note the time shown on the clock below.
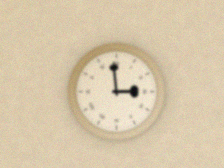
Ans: 2:59
